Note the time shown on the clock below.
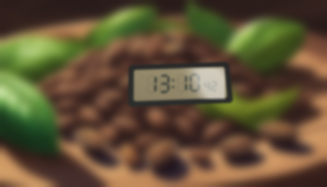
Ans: 13:10
